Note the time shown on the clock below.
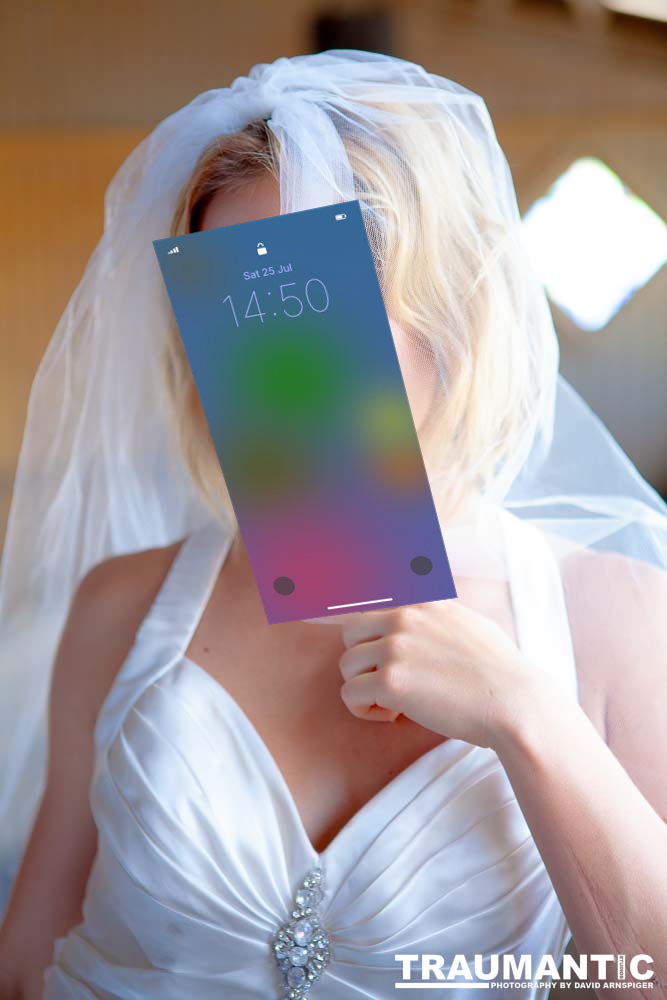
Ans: 14:50
